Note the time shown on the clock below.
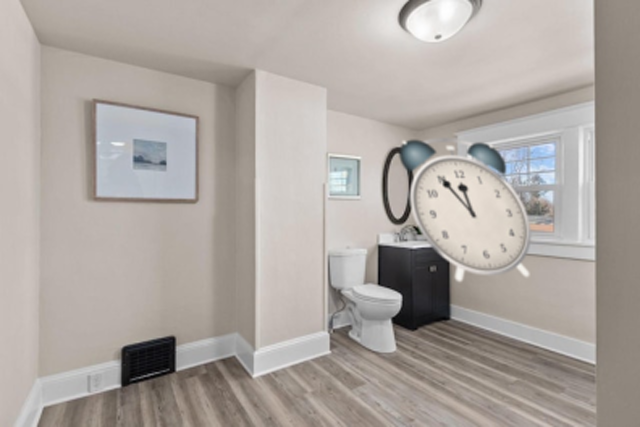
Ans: 11:55
